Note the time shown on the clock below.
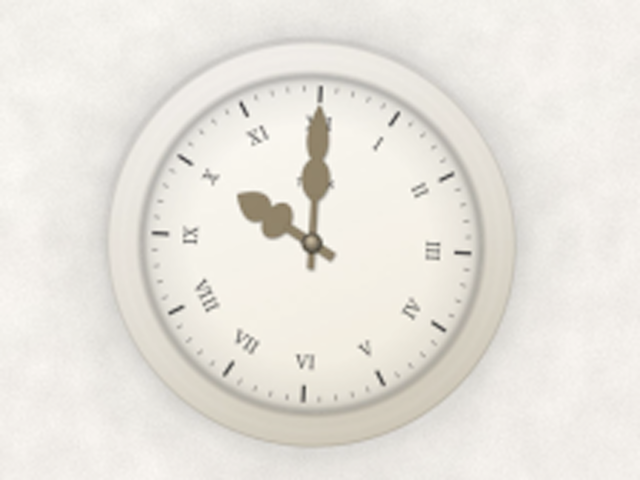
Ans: 10:00
